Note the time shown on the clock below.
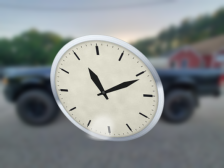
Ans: 11:11
